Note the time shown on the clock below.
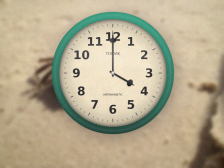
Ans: 4:00
